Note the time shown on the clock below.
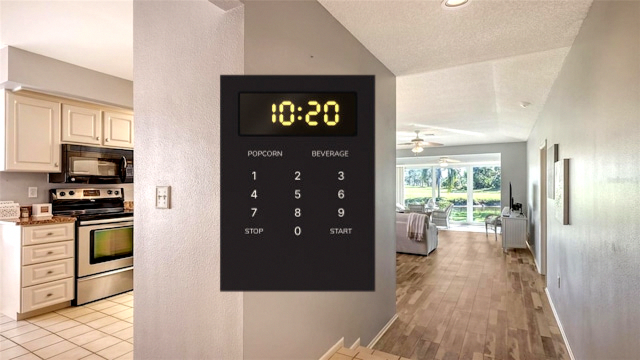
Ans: 10:20
